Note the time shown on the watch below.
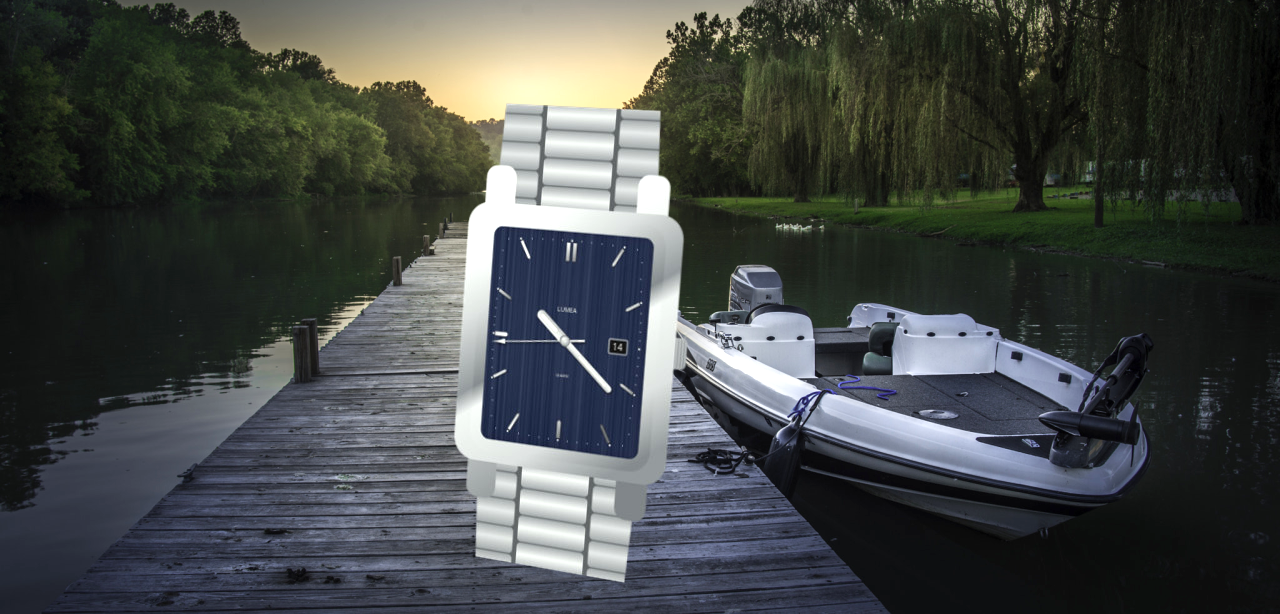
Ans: 10:21:44
